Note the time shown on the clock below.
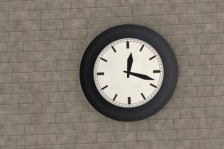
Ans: 12:18
